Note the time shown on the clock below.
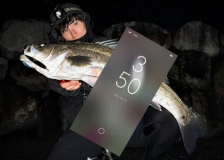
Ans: 3:50
